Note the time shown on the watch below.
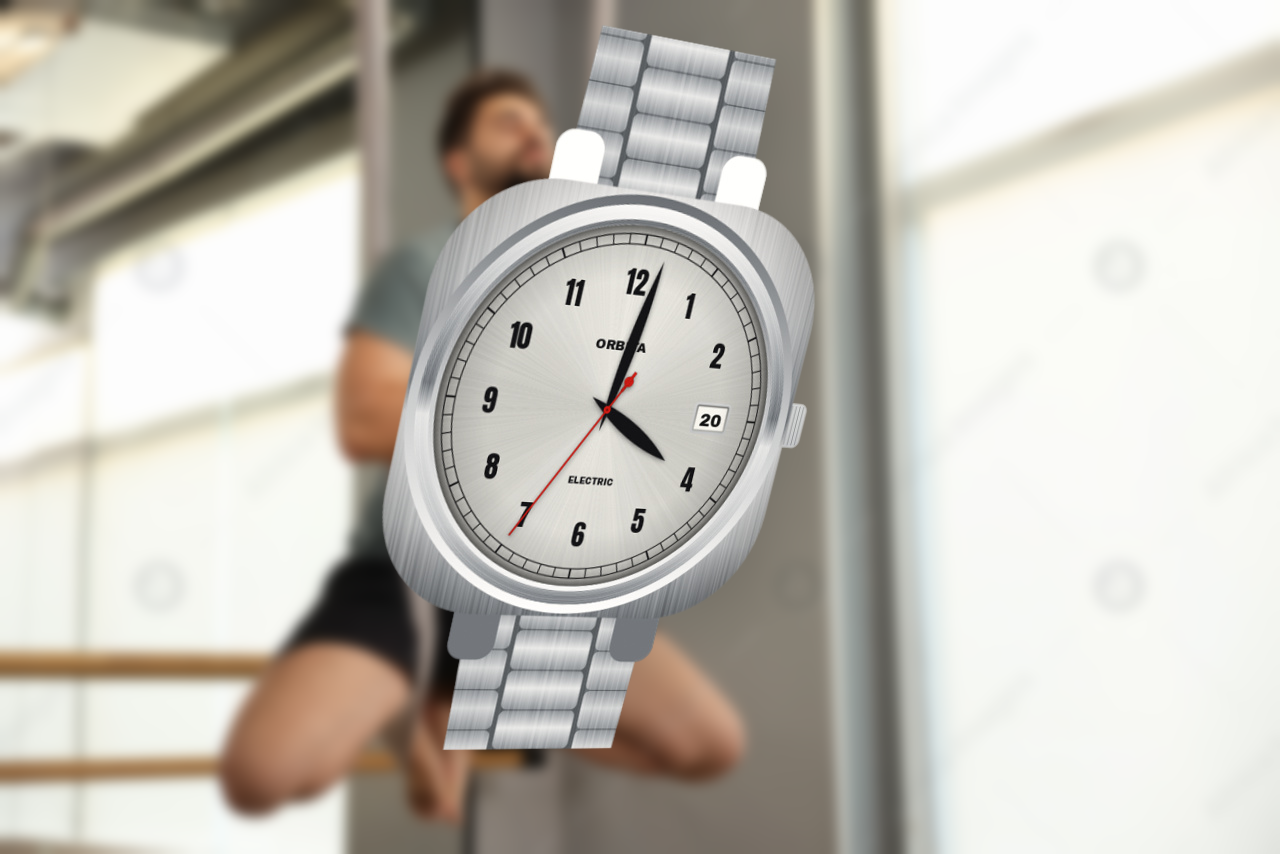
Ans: 4:01:35
